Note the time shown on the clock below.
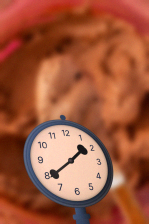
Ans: 1:39
